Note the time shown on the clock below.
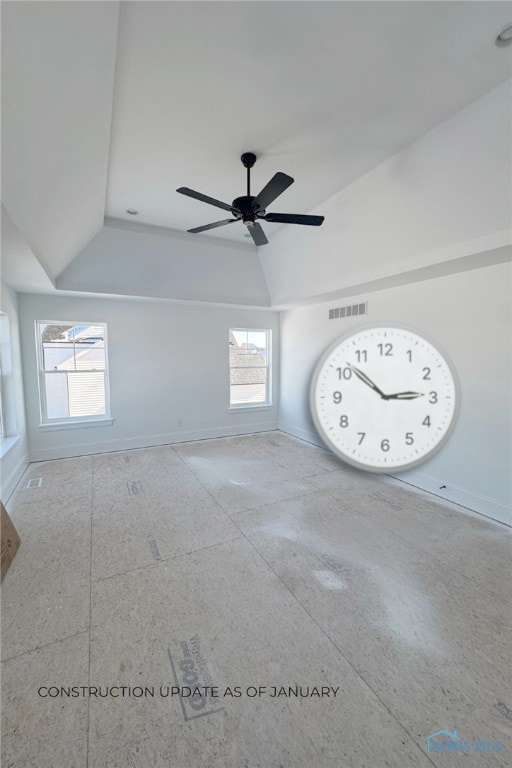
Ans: 2:52
